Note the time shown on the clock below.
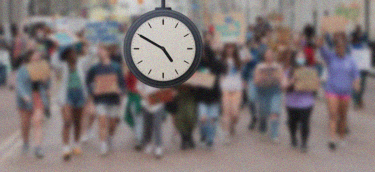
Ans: 4:50
